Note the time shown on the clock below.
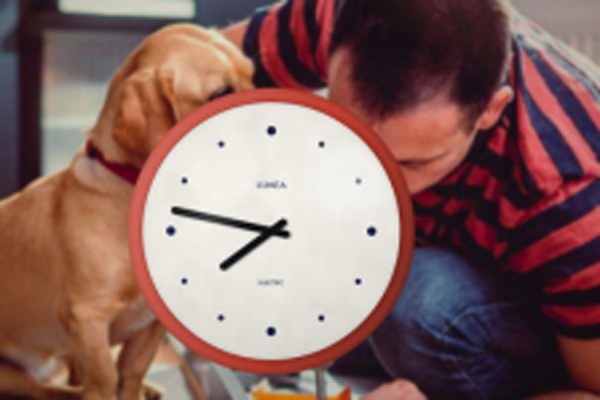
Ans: 7:47
